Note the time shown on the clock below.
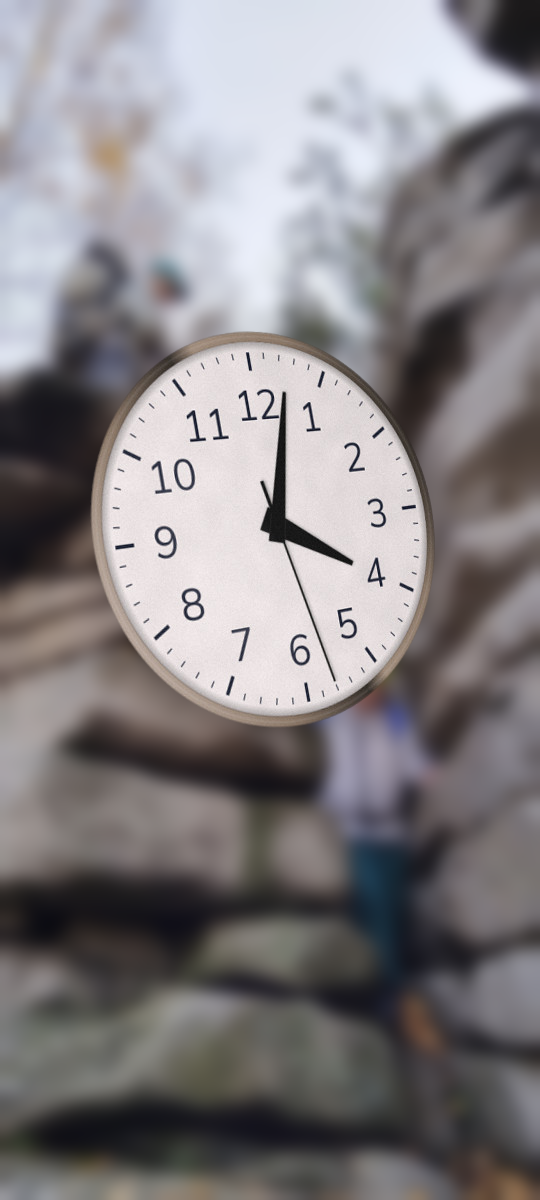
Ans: 4:02:28
